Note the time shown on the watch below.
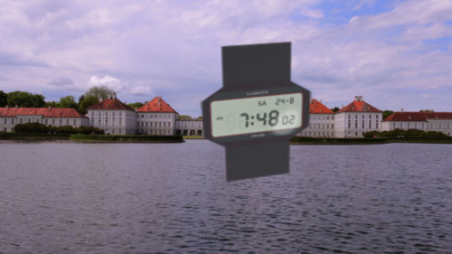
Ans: 7:48:02
